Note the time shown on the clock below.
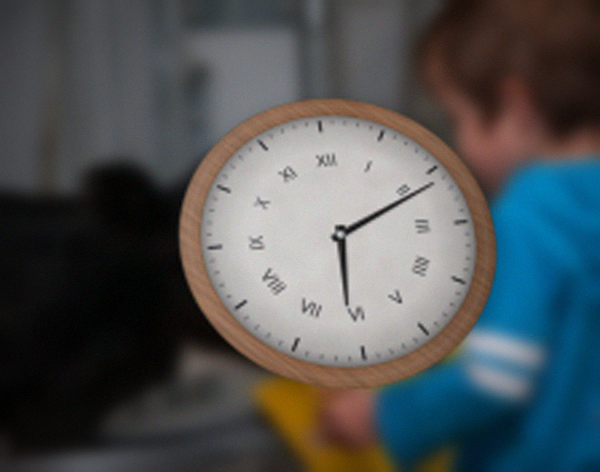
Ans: 6:11
